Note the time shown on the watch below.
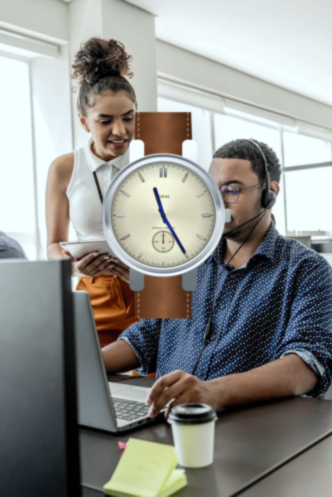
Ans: 11:25
